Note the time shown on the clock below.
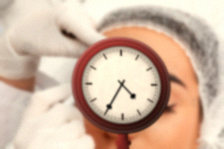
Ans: 4:35
